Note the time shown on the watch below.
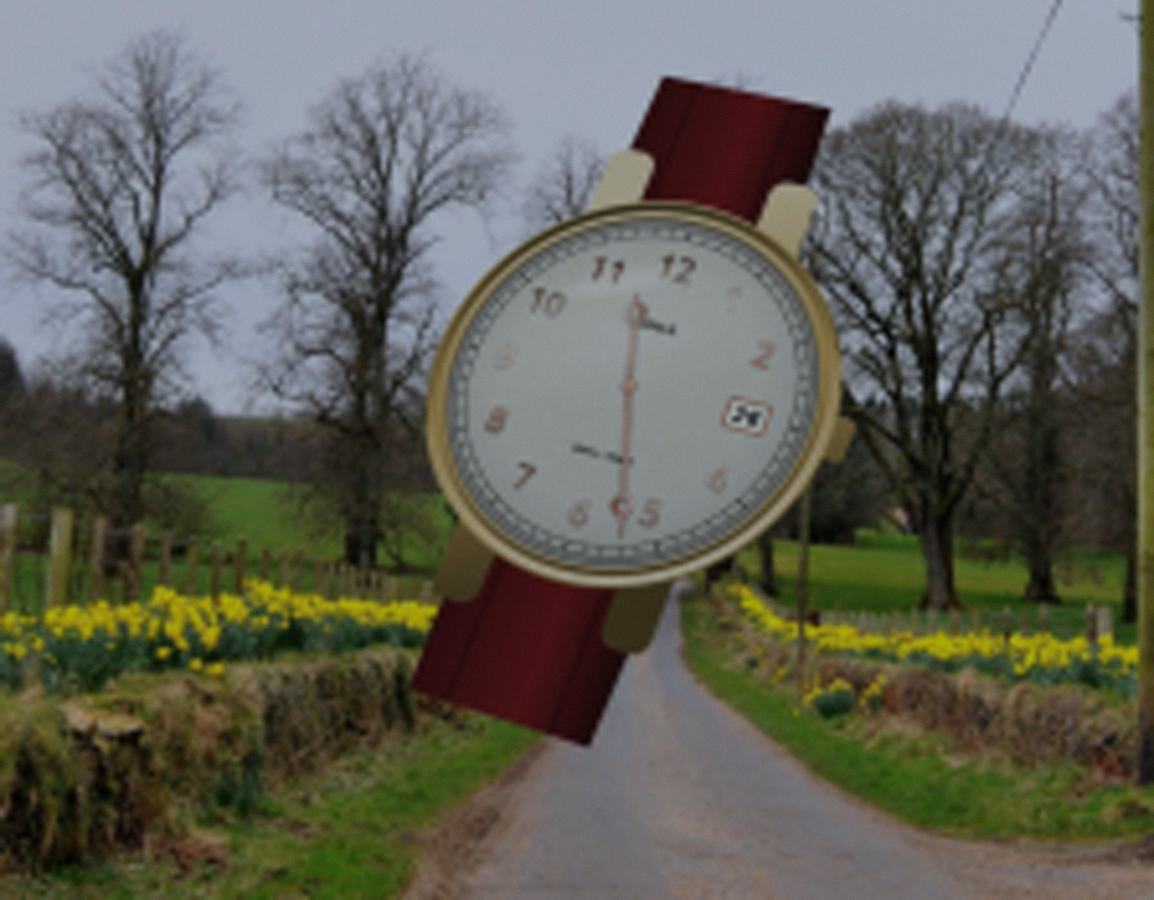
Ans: 11:27
